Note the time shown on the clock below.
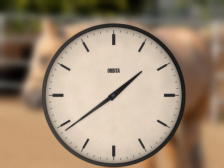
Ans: 1:39
